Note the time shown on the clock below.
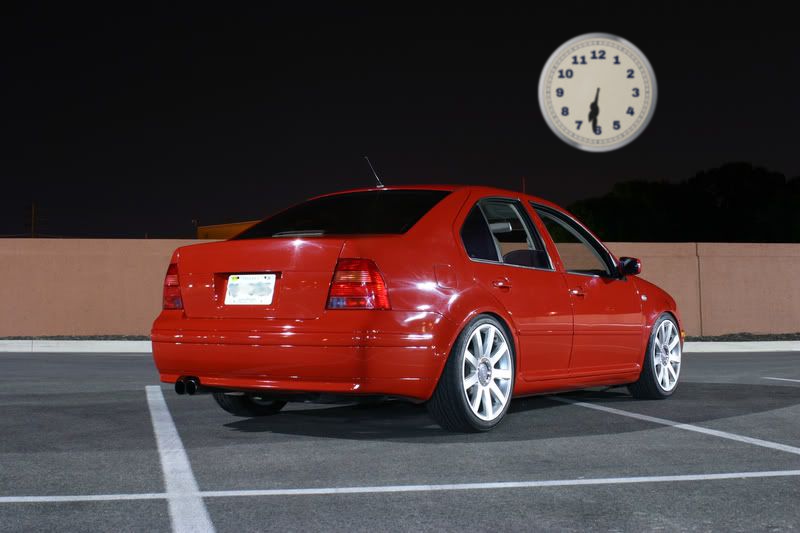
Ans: 6:31
